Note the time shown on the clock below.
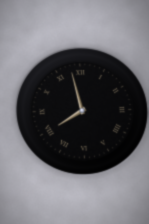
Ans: 7:58
